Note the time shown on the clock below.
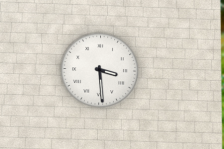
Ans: 3:29
